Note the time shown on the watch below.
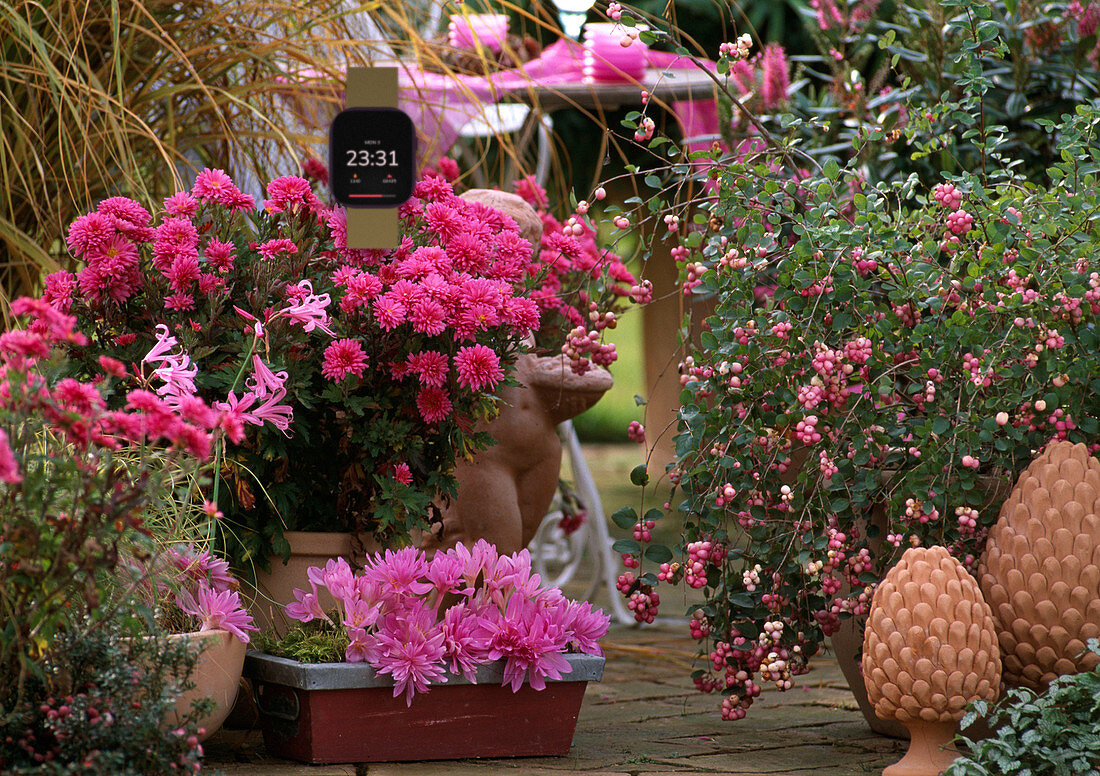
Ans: 23:31
